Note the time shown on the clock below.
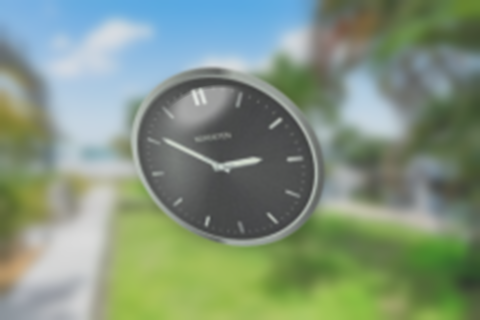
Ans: 2:51
